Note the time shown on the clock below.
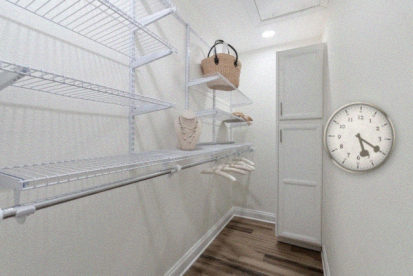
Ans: 5:20
